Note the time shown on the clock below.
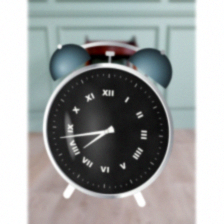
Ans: 7:43
